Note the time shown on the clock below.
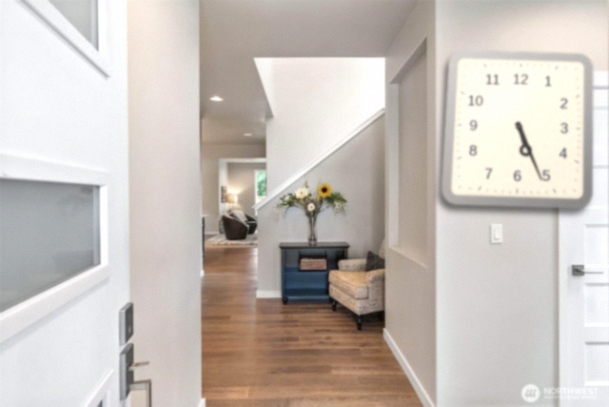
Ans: 5:26
